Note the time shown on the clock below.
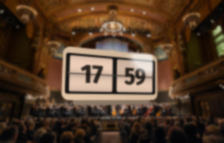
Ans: 17:59
